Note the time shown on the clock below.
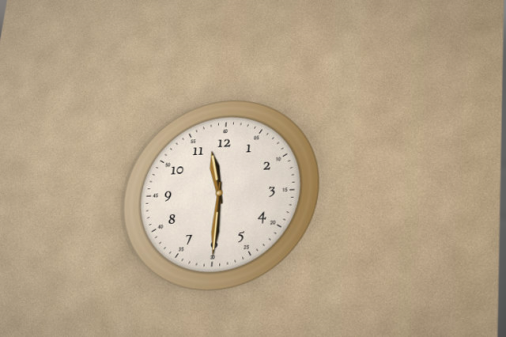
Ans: 11:30
